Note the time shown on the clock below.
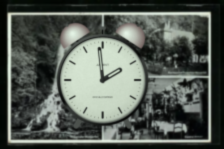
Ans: 1:59
